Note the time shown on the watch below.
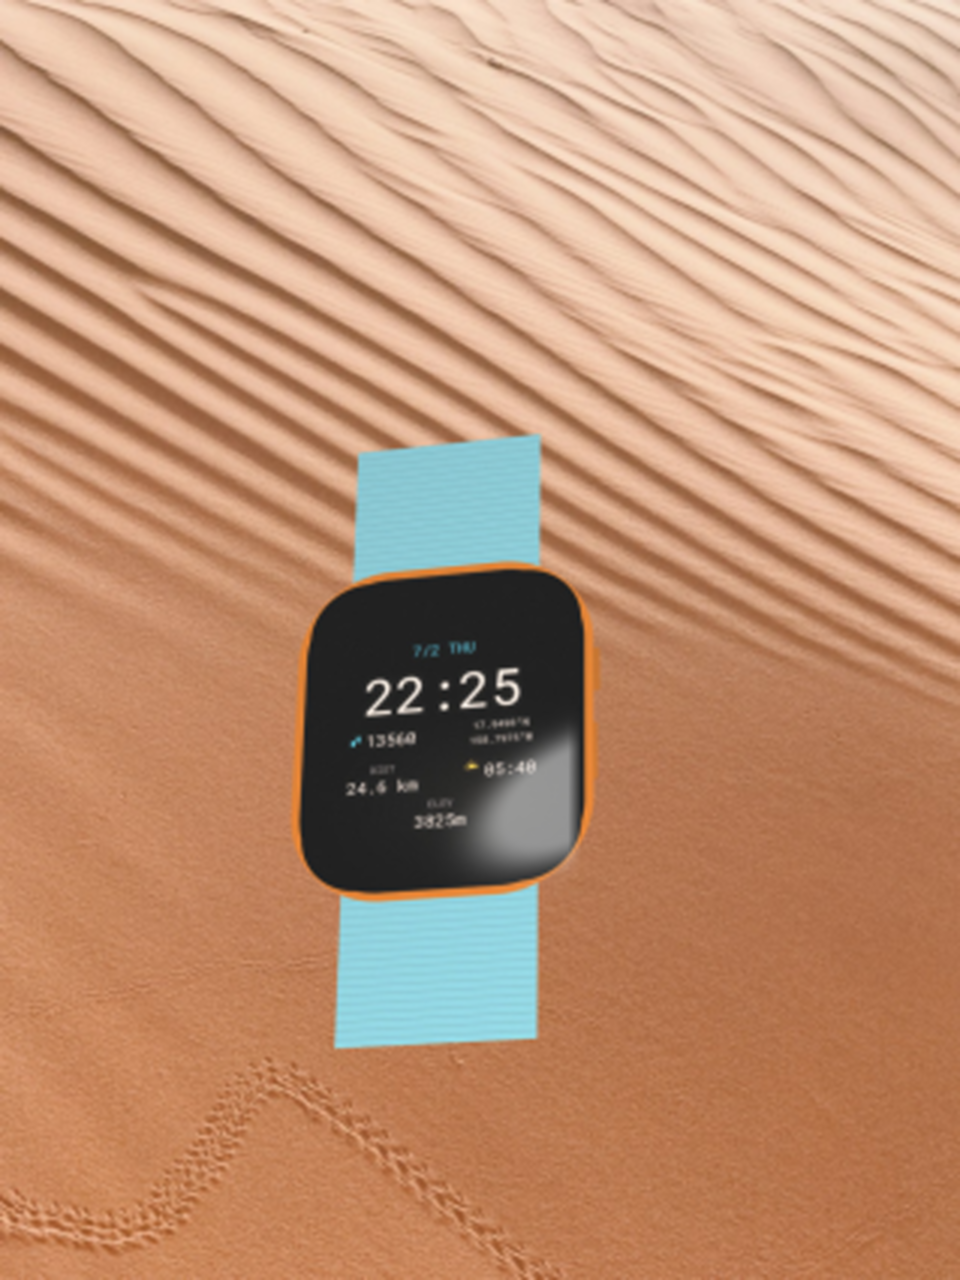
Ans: 22:25
